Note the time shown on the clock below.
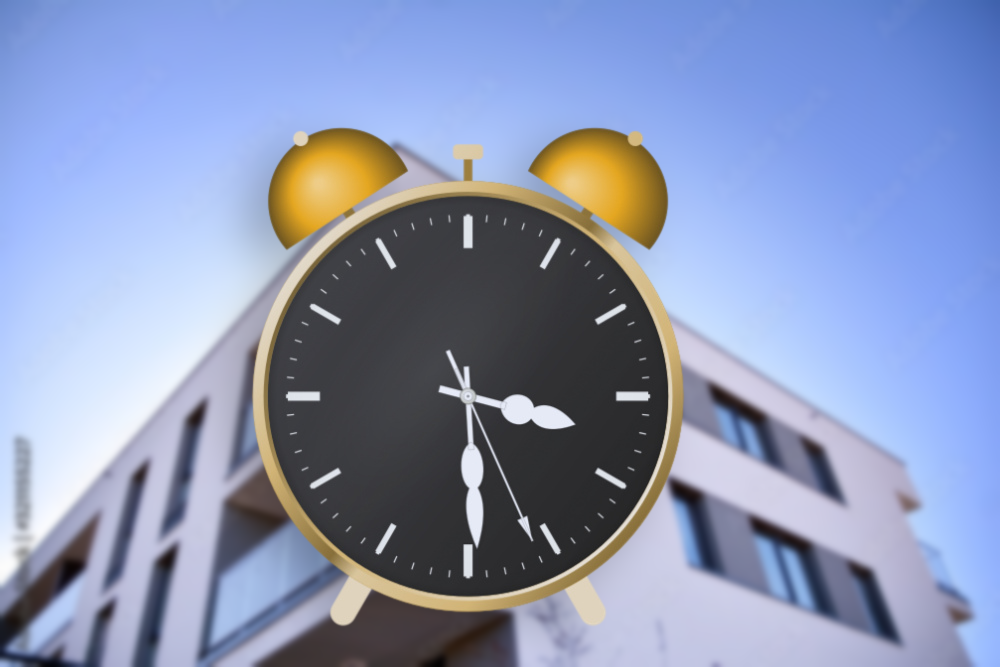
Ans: 3:29:26
